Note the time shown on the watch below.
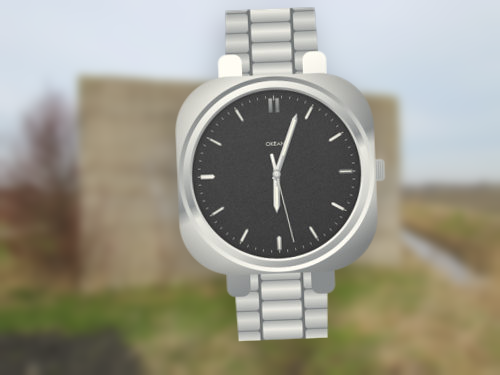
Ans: 6:03:28
